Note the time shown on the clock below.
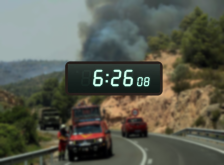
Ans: 6:26:08
